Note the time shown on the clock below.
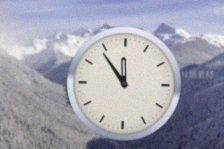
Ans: 11:54
